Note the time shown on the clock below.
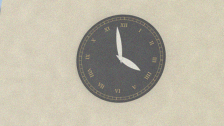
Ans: 3:58
